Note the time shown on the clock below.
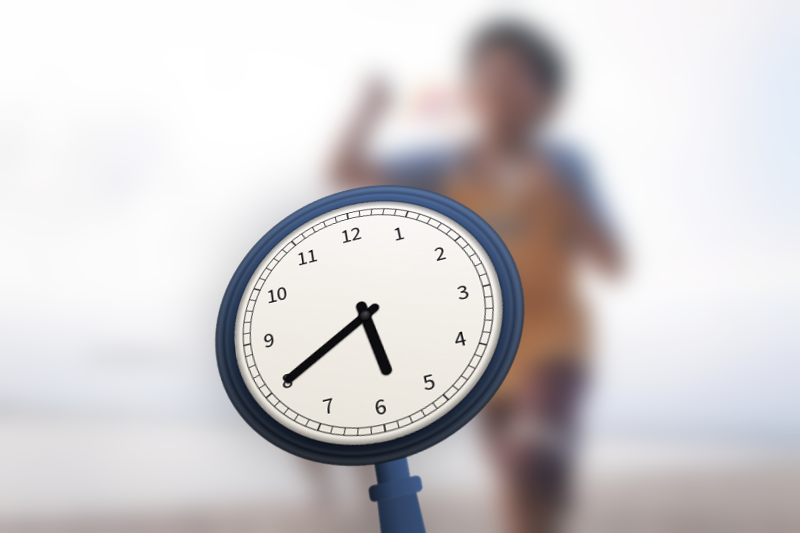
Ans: 5:40
